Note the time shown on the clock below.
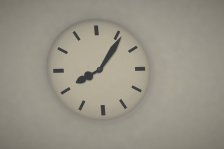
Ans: 8:06
